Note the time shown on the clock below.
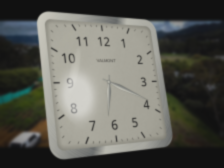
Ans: 6:19
